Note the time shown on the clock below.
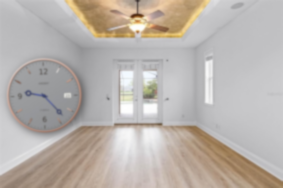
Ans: 9:23
